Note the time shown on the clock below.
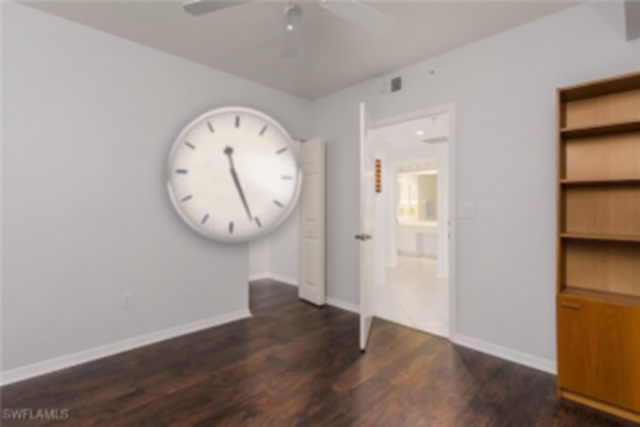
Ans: 11:26
